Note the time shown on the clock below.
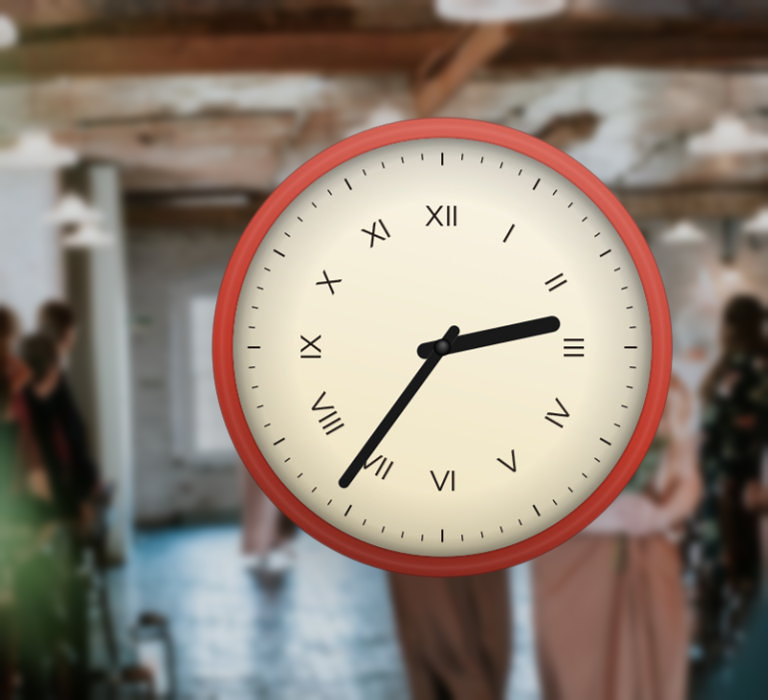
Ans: 2:36
